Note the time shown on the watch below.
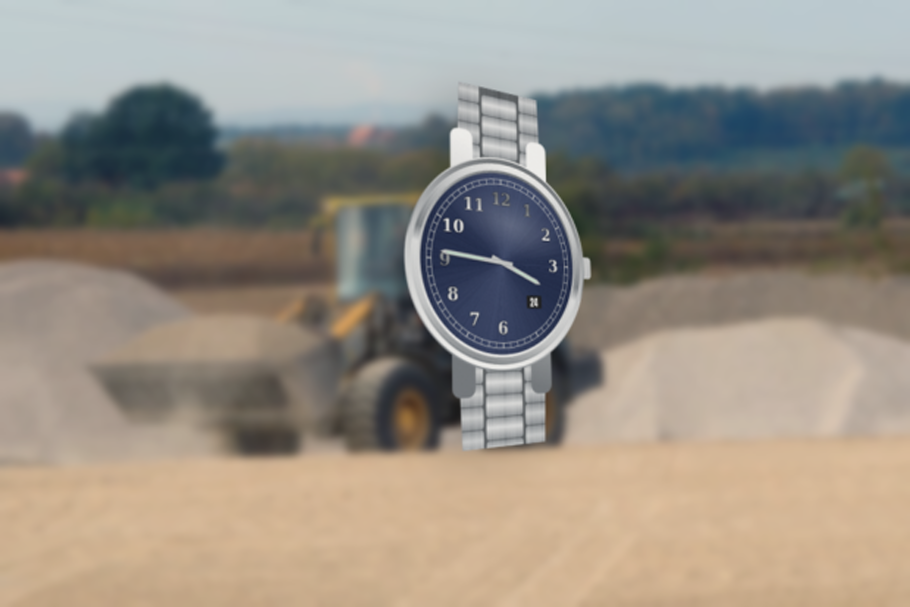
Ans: 3:46
